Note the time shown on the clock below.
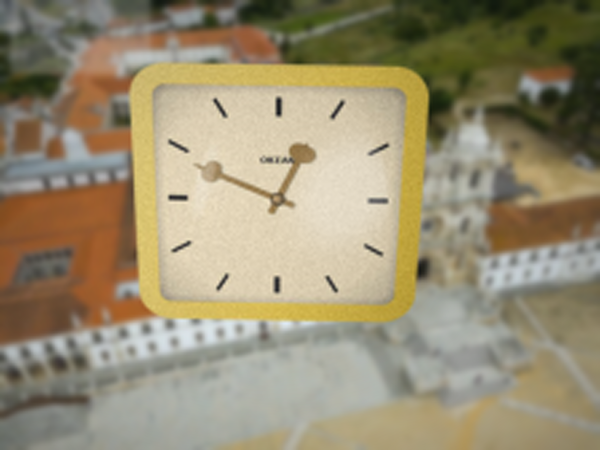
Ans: 12:49
